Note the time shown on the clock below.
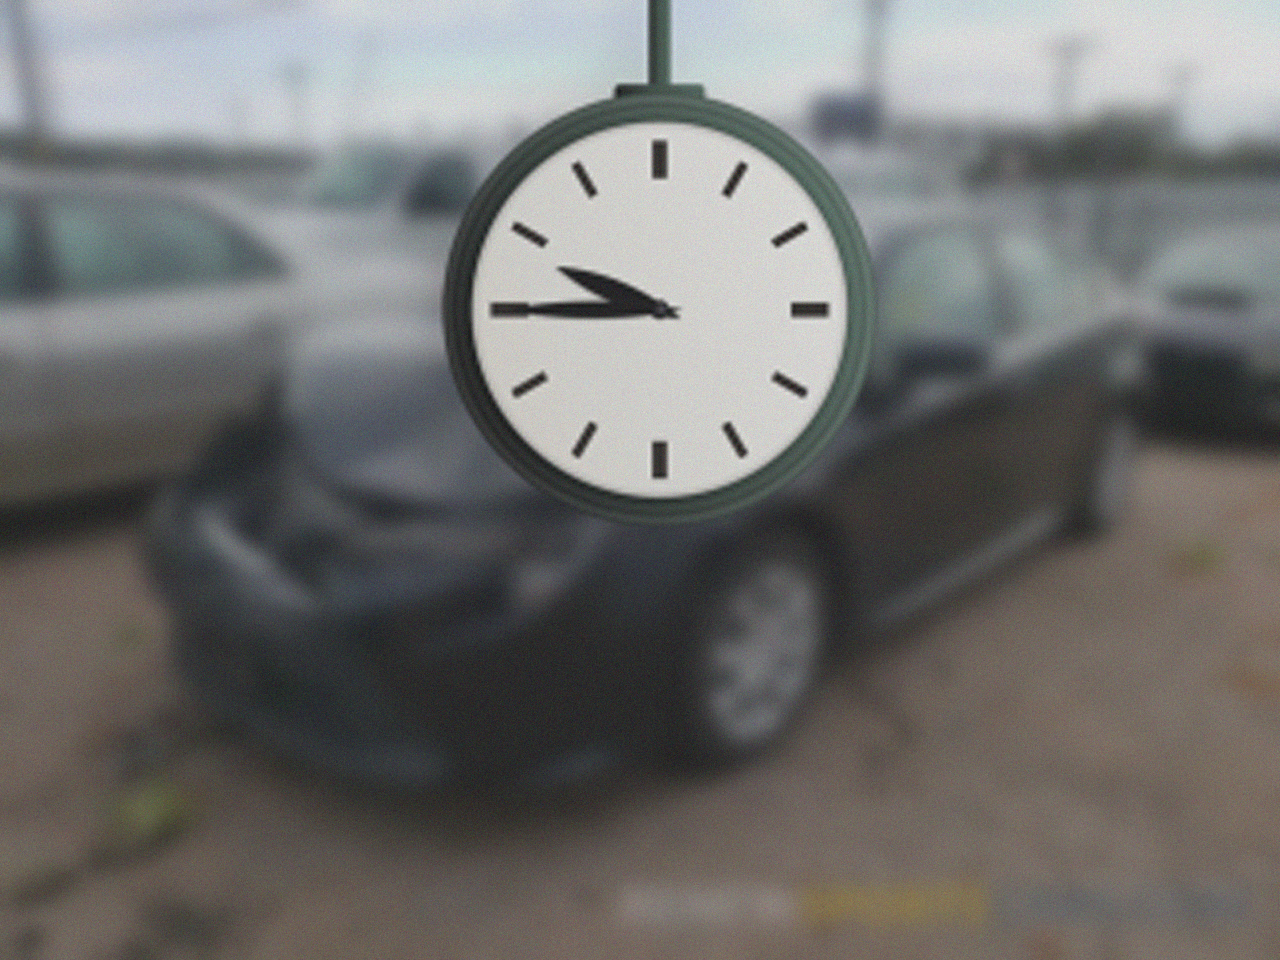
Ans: 9:45
